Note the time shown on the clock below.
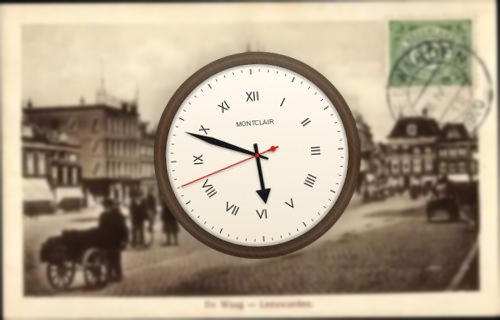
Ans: 5:48:42
